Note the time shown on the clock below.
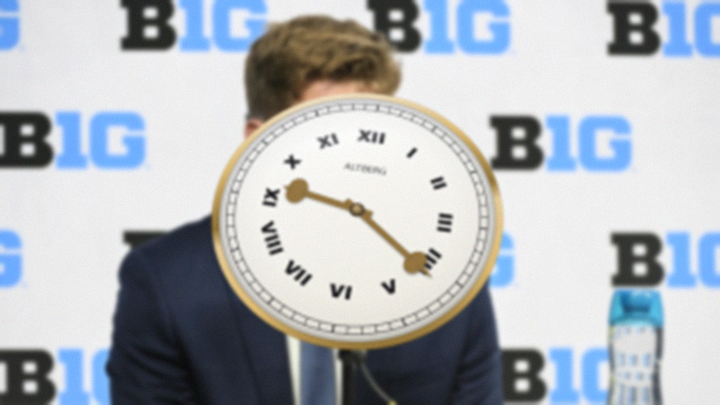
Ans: 9:21
